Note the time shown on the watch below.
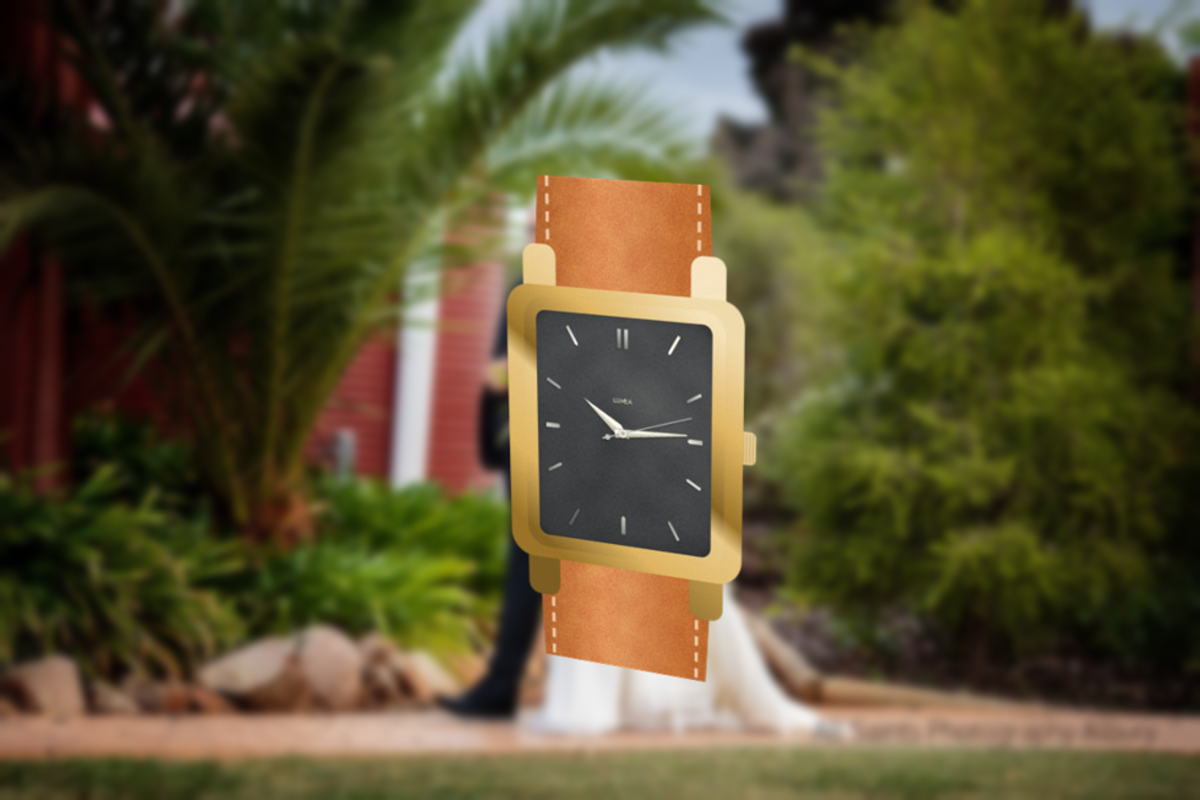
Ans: 10:14:12
